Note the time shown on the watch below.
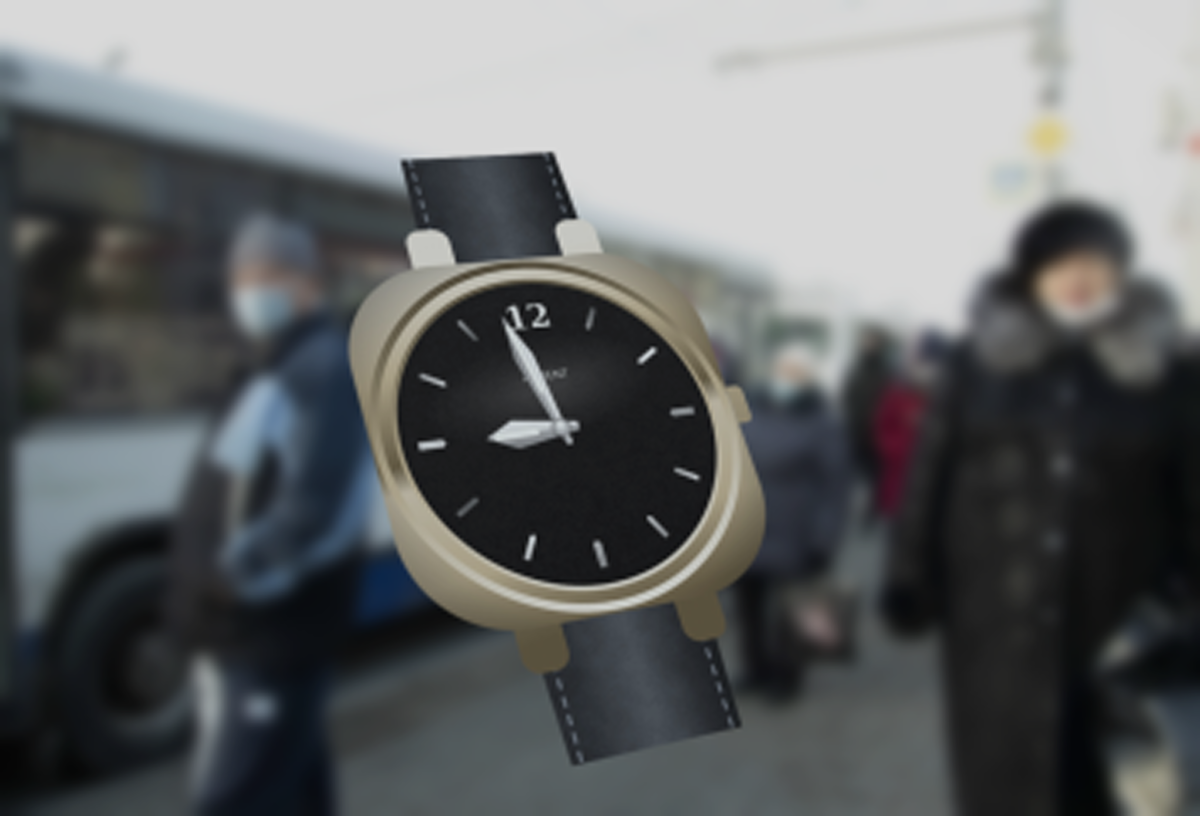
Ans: 8:58
